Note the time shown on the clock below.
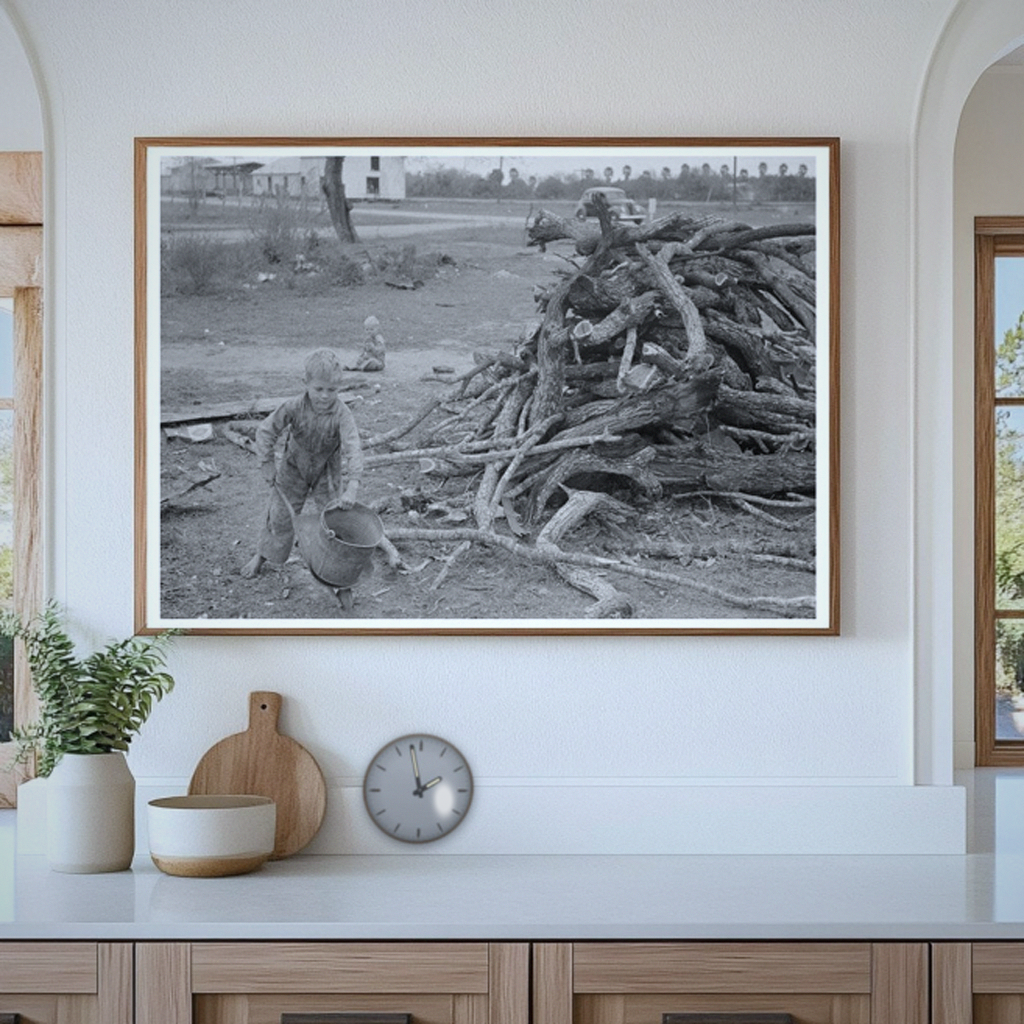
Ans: 1:58
